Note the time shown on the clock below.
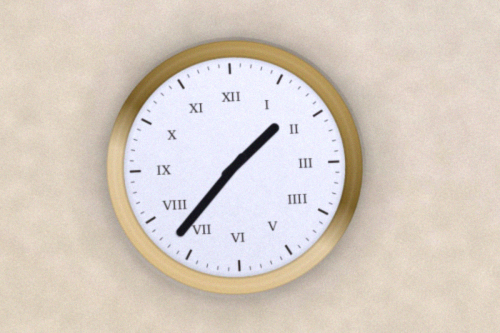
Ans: 1:37
